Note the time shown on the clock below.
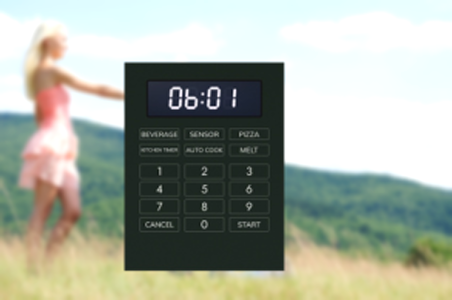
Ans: 6:01
